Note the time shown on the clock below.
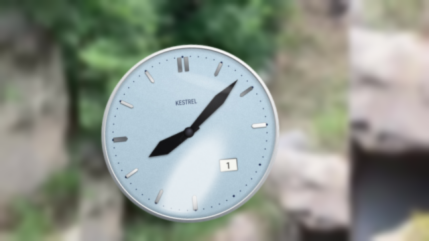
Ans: 8:08
